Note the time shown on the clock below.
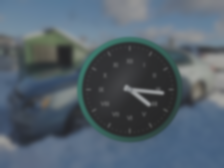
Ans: 4:16
